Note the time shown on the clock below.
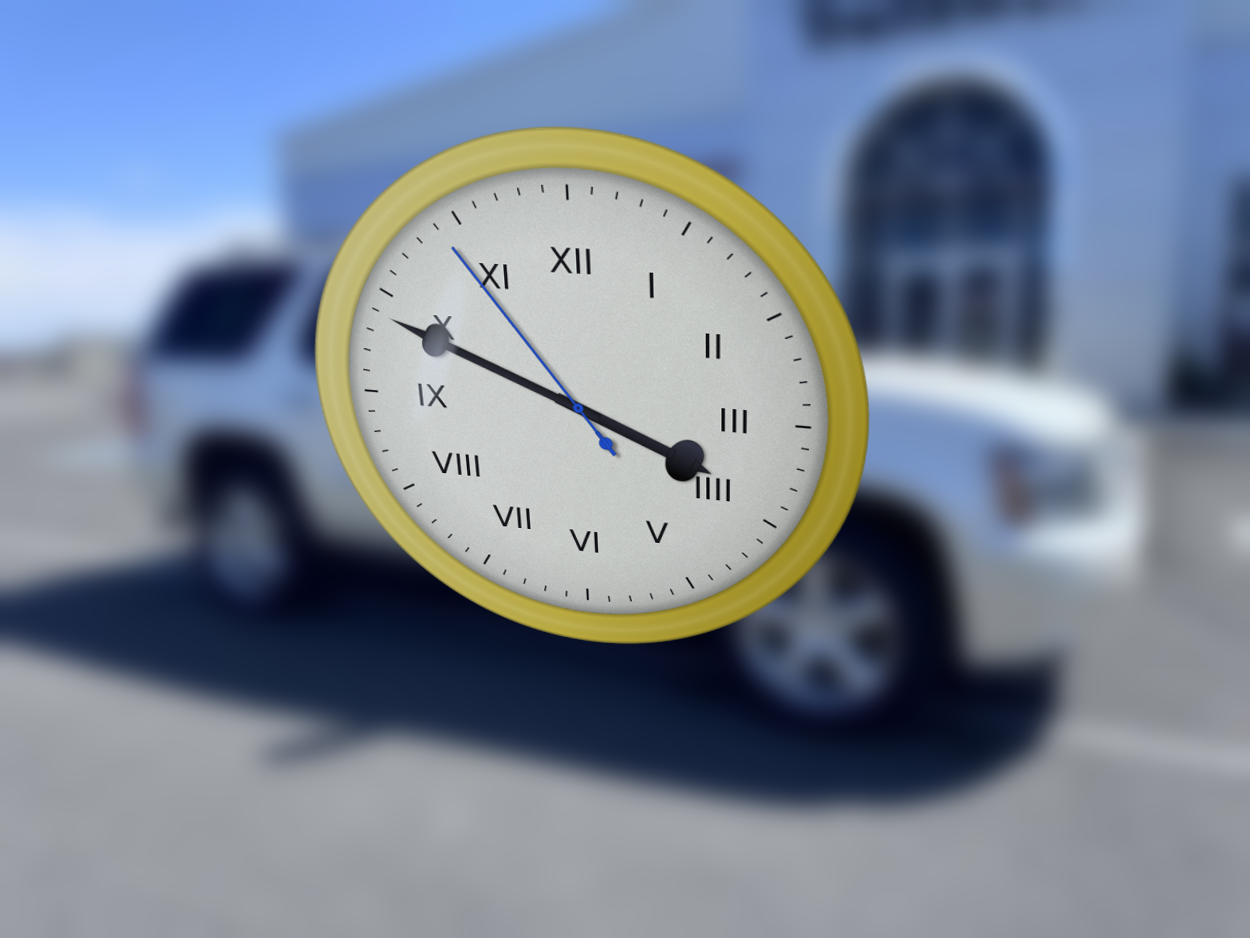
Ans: 3:48:54
